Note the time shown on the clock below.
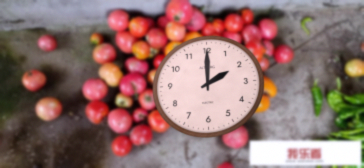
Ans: 2:00
